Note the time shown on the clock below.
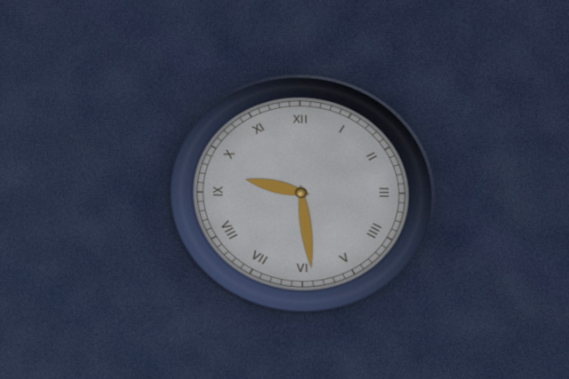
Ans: 9:29
